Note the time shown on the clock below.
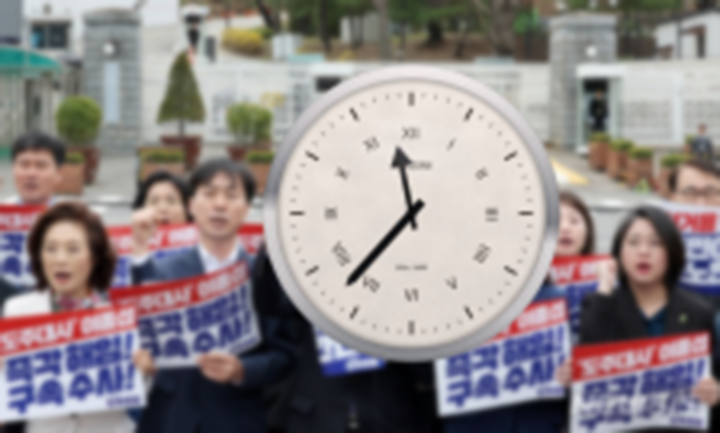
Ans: 11:37
